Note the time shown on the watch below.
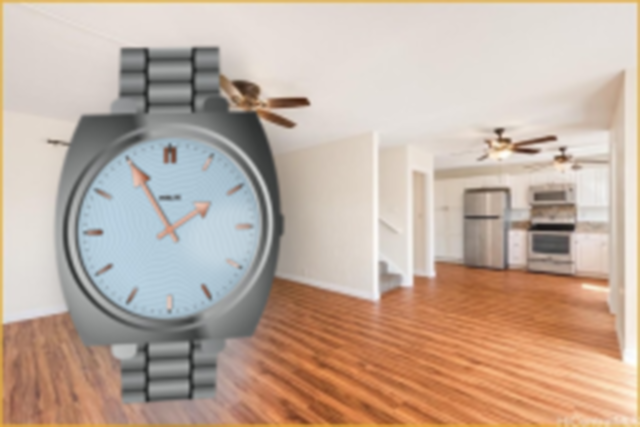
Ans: 1:55
